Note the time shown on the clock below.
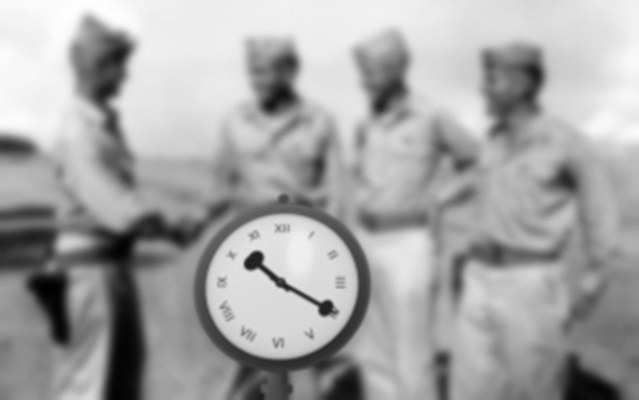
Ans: 10:20
